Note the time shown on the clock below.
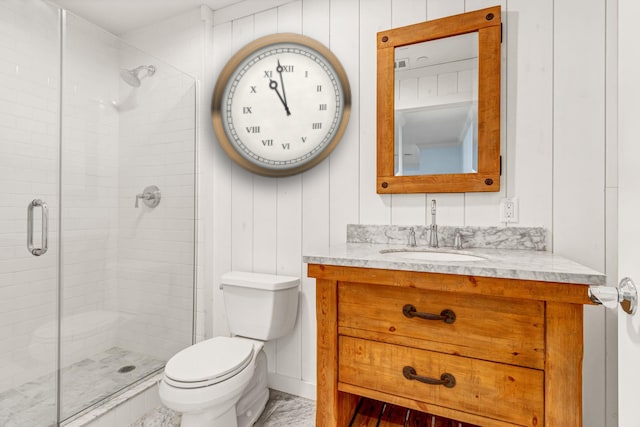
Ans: 10:58
